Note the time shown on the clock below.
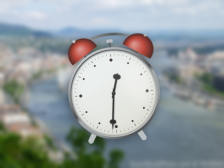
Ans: 12:31
